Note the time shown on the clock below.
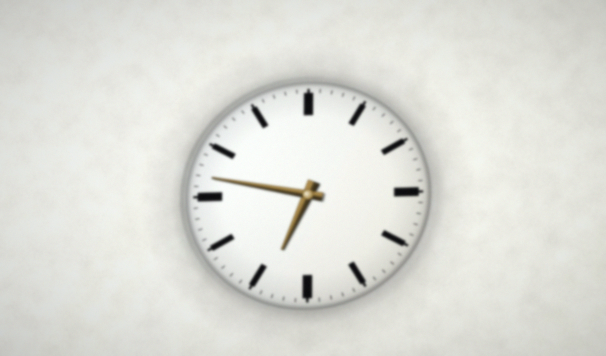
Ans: 6:47
